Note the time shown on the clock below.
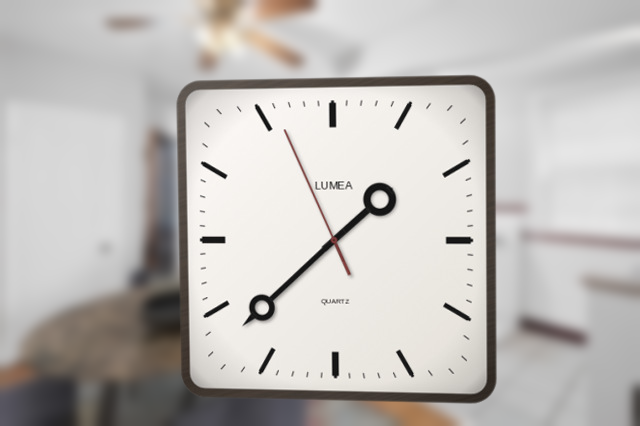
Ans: 1:37:56
